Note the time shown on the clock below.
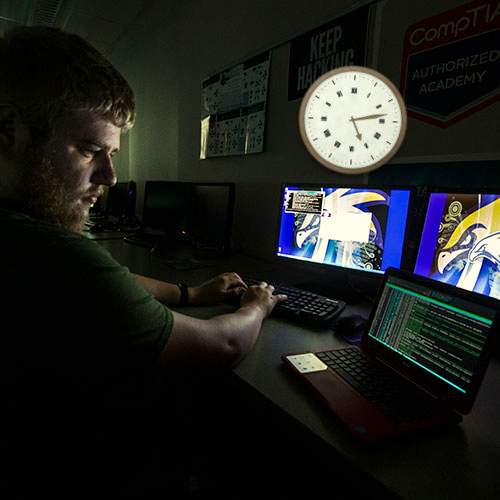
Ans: 5:13
